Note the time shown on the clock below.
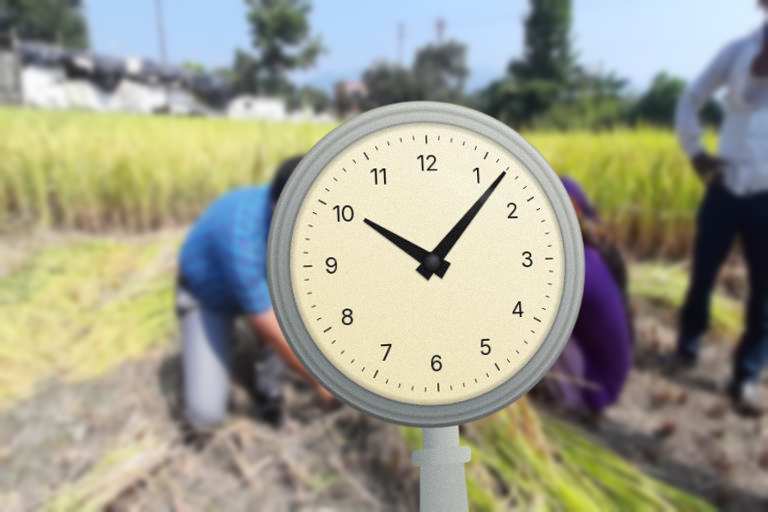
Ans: 10:07
